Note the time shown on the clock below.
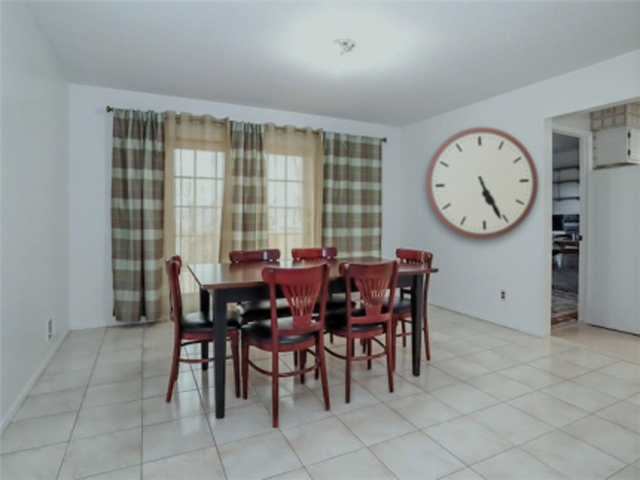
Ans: 5:26
